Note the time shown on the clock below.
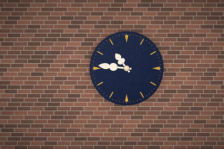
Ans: 10:46
